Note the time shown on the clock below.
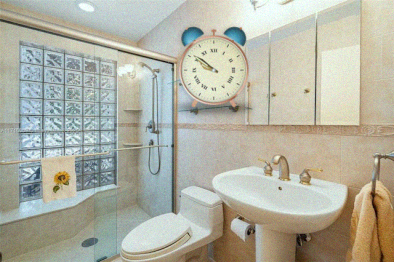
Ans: 9:51
